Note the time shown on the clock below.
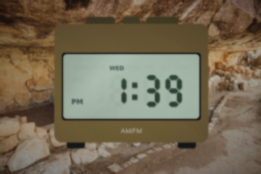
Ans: 1:39
